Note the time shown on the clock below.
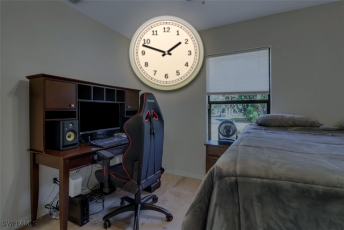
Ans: 1:48
